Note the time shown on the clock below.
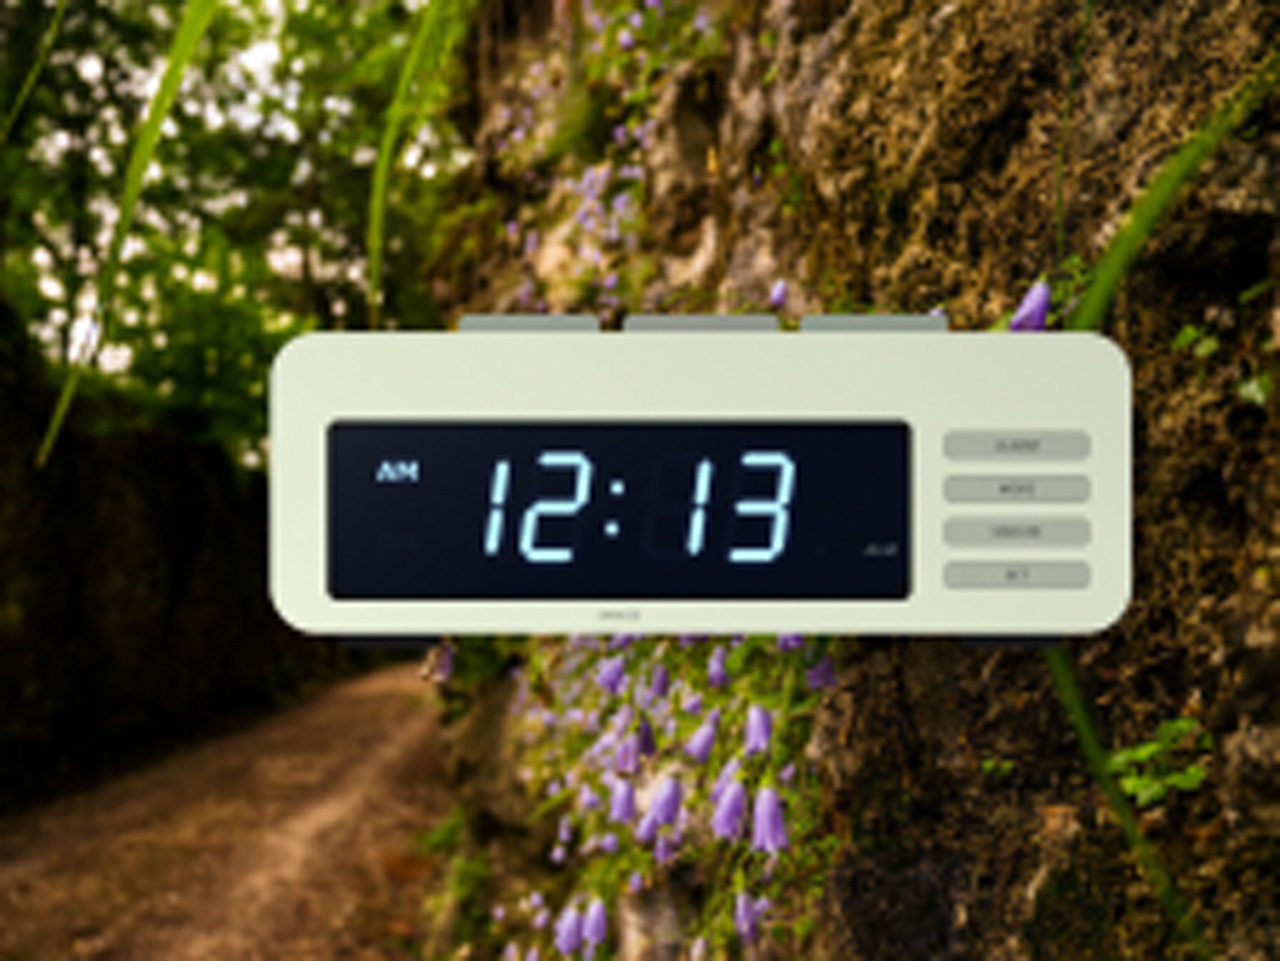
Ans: 12:13
